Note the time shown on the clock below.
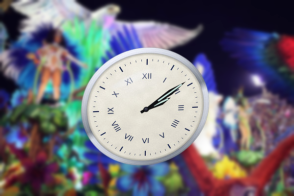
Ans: 2:09
